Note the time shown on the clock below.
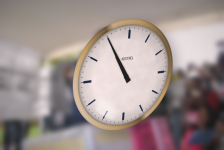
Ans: 10:55
